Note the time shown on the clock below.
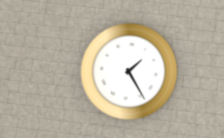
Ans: 1:24
